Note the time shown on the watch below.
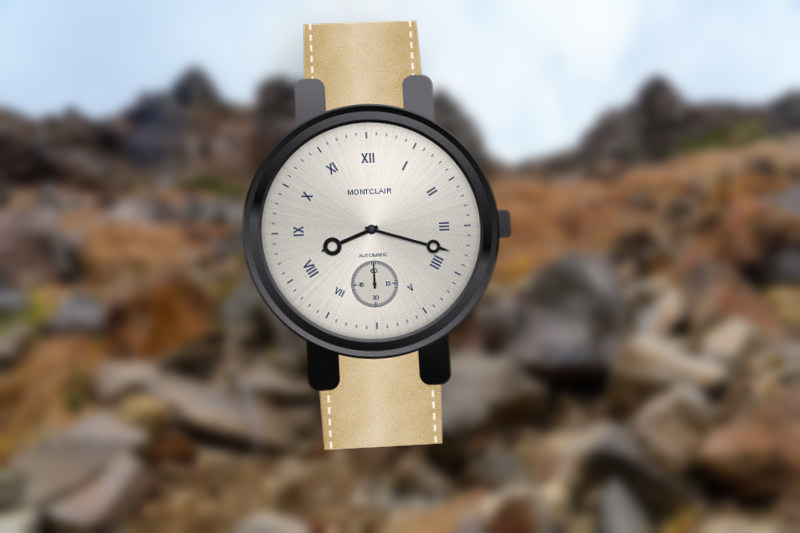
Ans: 8:18
